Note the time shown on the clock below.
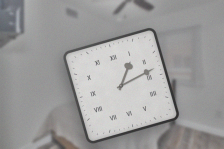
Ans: 1:13
